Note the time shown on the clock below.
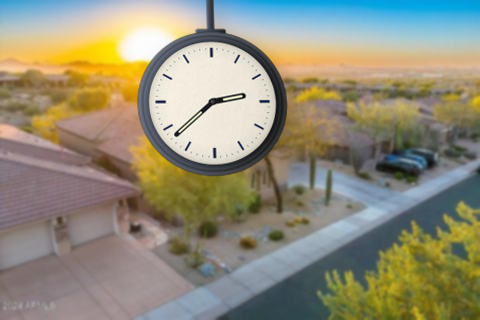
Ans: 2:38
